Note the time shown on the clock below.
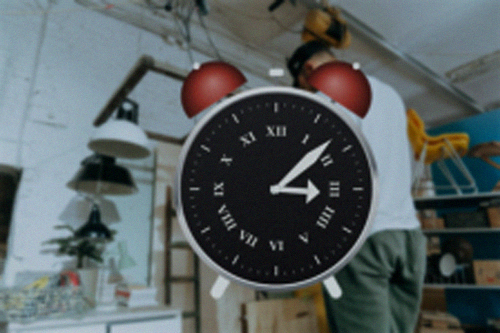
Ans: 3:08
